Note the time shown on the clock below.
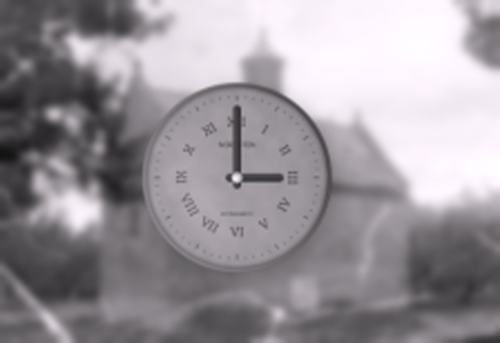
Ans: 3:00
